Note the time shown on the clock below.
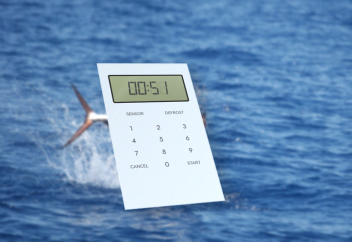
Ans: 0:51
